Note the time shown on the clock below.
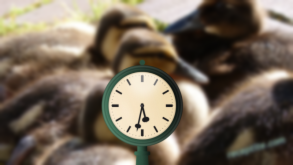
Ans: 5:32
